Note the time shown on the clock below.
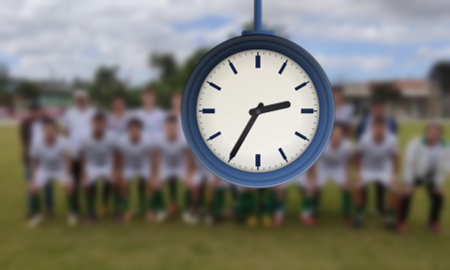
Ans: 2:35
